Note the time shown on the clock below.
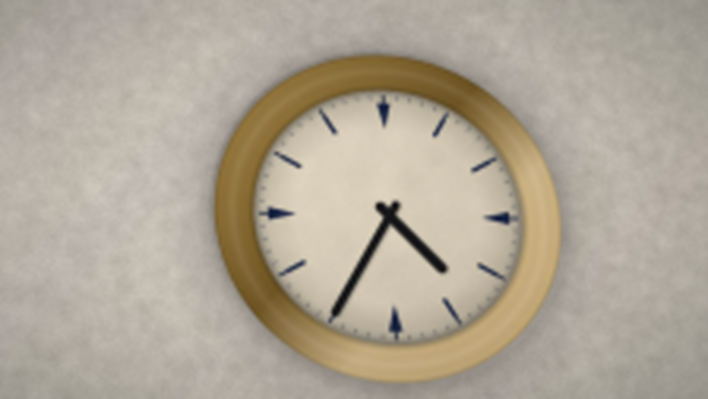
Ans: 4:35
